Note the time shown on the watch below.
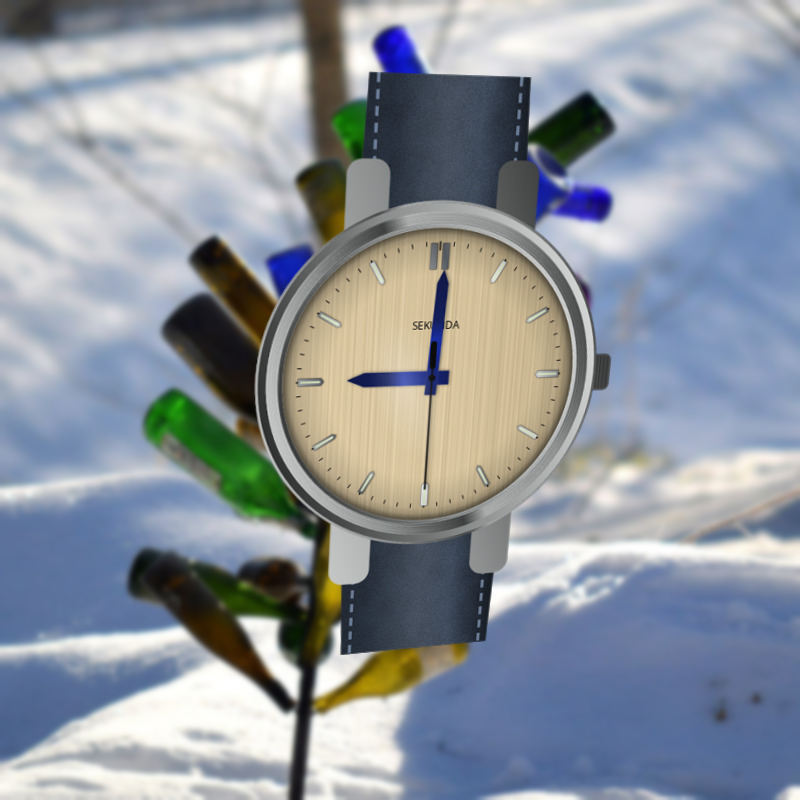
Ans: 9:00:30
